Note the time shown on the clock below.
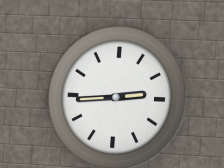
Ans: 2:44
